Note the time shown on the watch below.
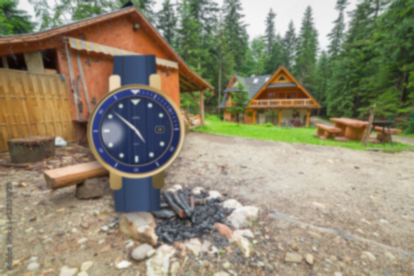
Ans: 4:52
